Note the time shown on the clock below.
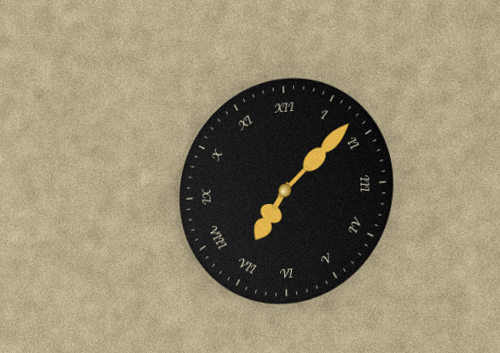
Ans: 7:08
